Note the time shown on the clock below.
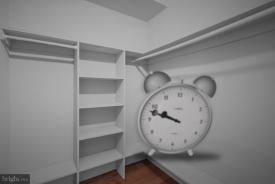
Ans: 9:48
